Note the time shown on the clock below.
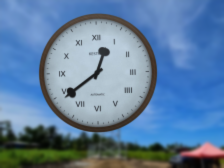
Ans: 12:39
